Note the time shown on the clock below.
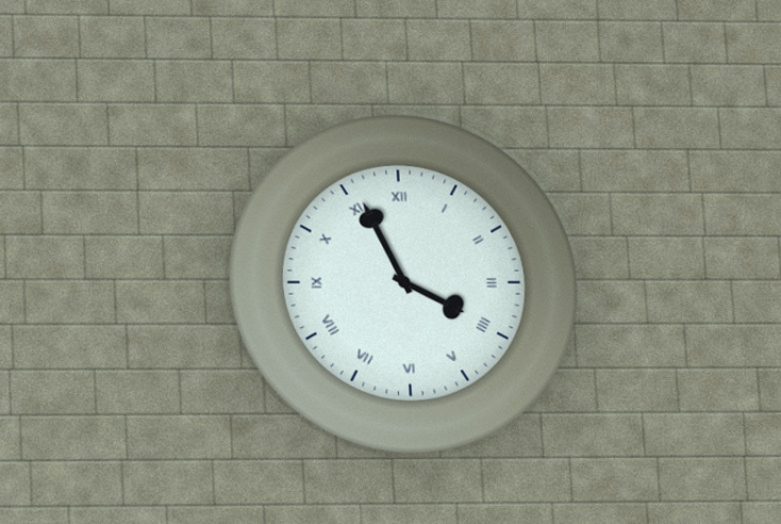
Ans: 3:56
